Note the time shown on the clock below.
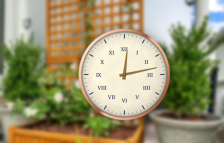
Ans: 12:13
